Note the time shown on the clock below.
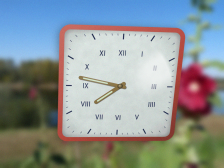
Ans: 7:47
